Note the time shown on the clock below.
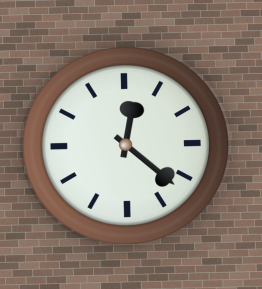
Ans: 12:22
